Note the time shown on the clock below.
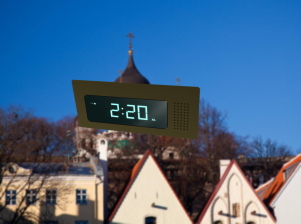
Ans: 2:20
